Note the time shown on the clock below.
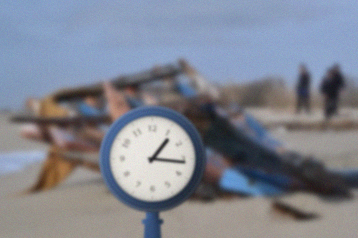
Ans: 1:16
